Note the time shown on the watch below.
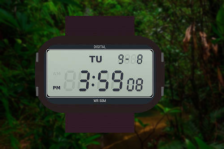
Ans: 3:59:08
